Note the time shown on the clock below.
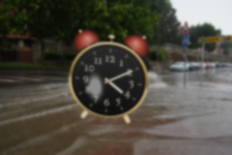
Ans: 4:10
